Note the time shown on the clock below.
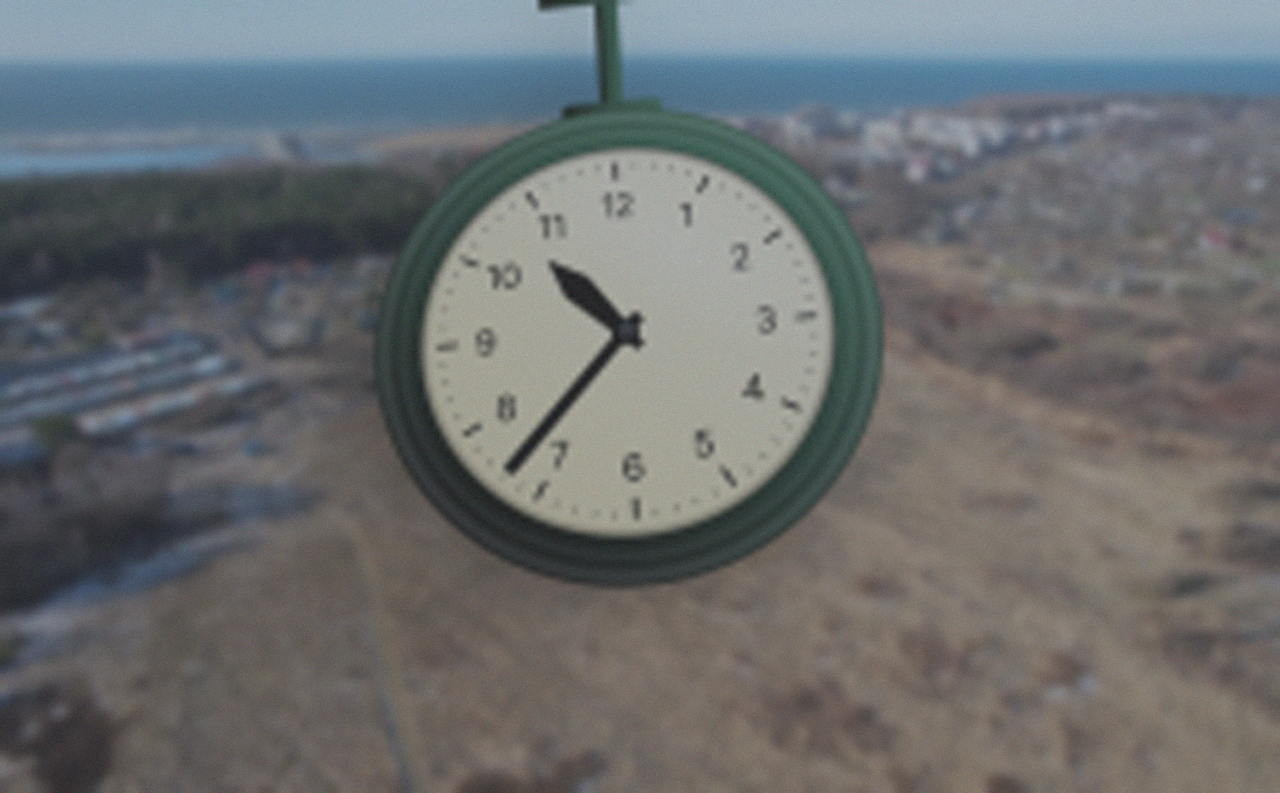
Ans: 10:37
